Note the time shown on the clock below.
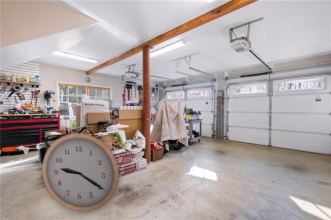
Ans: 9:20
